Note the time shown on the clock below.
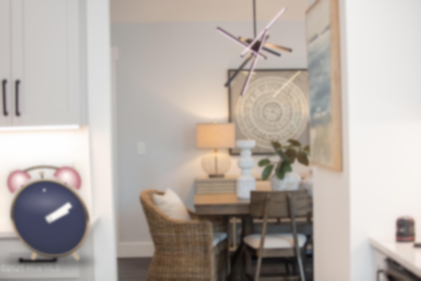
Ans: 2:10
